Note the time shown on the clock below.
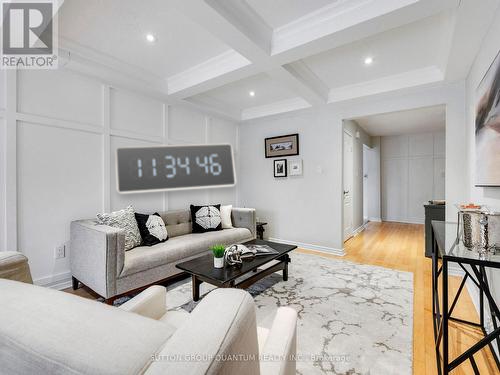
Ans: 11:34:46
